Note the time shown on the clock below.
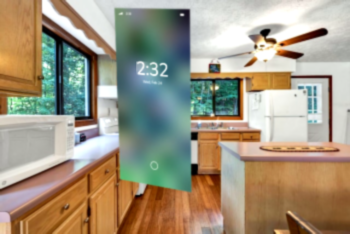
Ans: 2:32
